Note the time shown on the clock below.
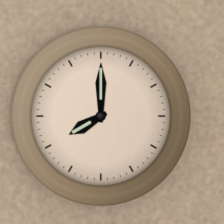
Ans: 8:00
